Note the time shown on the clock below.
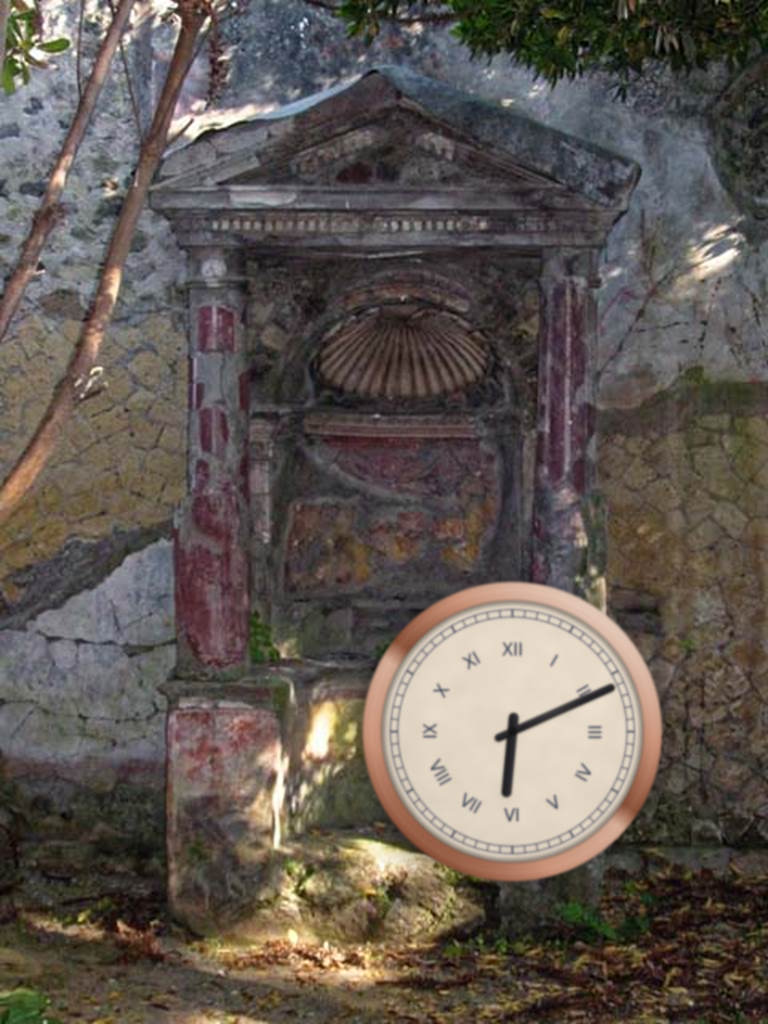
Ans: 6:11
